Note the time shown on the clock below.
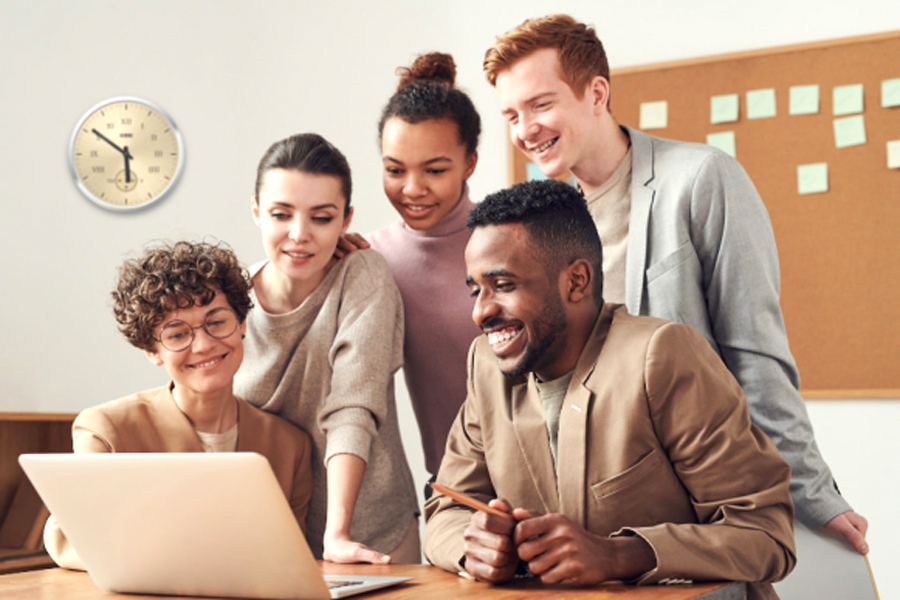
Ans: 5:51
